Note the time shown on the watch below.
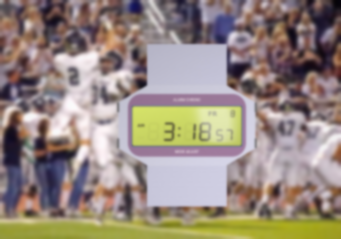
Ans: 3:18:57
